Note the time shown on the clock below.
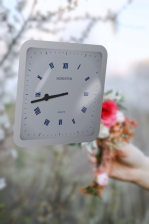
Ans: 8:43
